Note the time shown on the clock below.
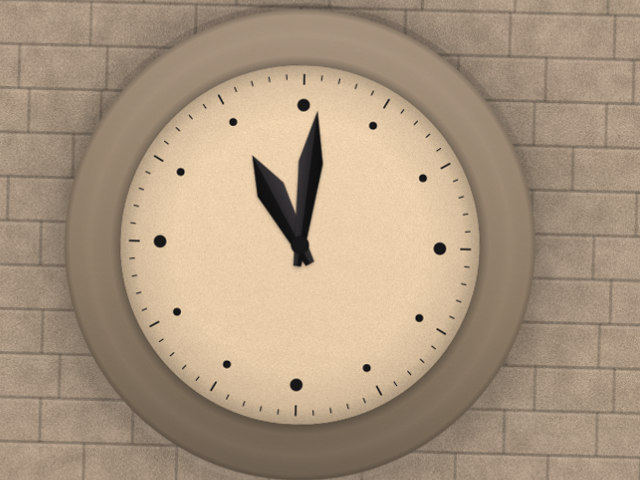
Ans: 11:01
